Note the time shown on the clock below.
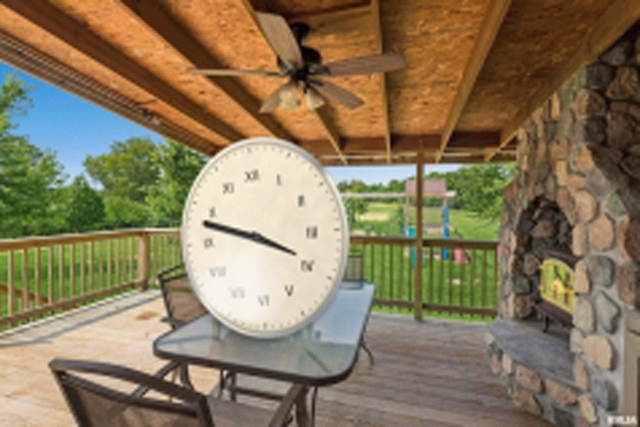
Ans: 3:48
